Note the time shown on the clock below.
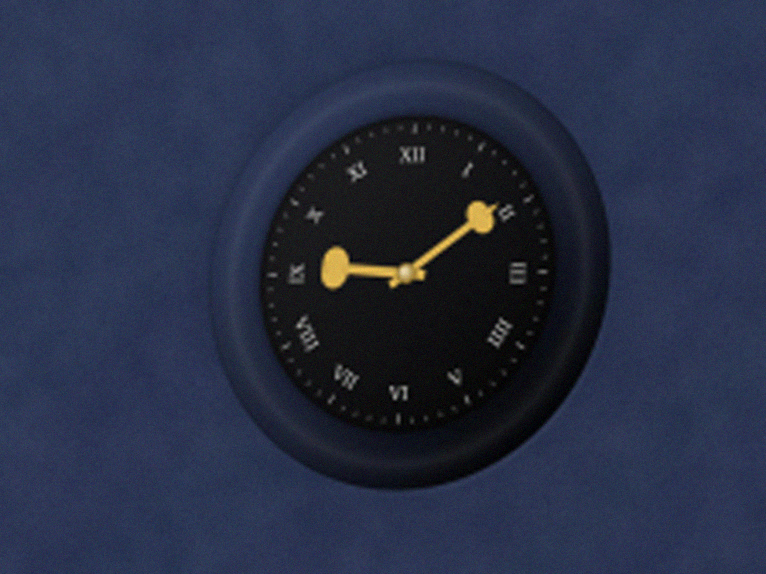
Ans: 9:09
